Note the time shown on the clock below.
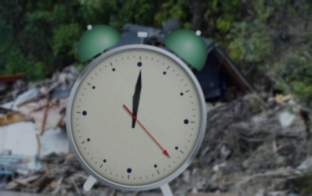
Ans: 12:00:22
